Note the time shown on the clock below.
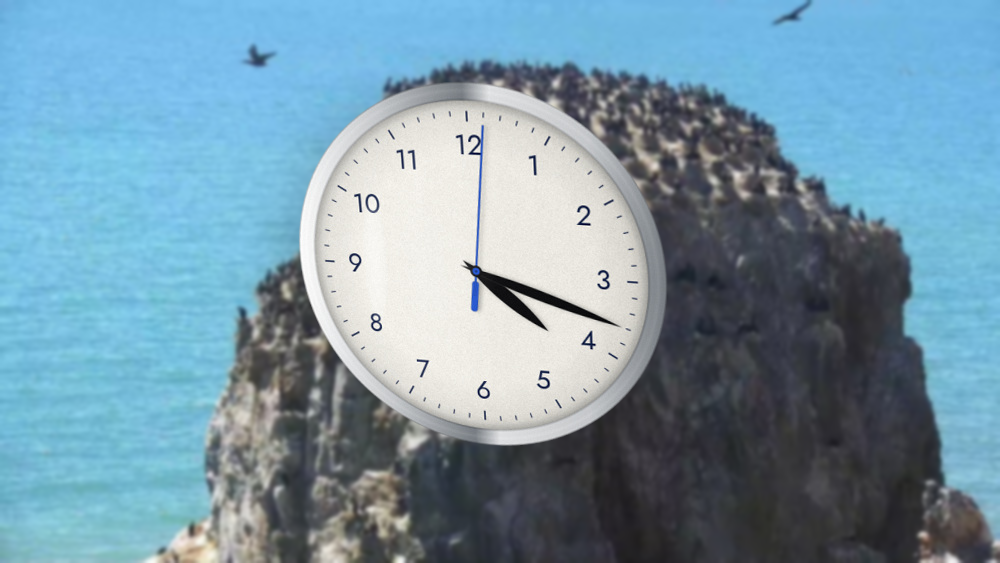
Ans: 4:18:01
